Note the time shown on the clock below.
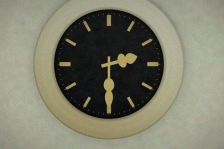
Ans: 2:30
